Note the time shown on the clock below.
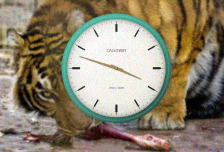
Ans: 3:48
